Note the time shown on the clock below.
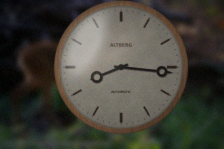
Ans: 8:16
